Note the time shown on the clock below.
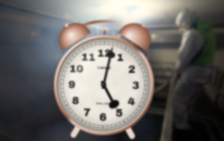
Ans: 5:02
